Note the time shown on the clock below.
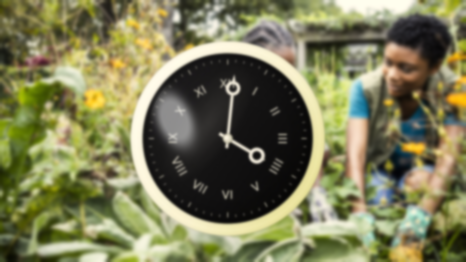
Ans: 4:01
